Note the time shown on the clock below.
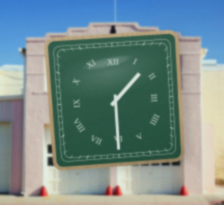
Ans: 1:30
